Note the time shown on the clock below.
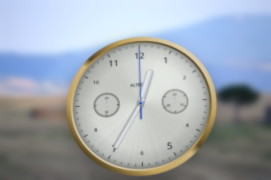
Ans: 12:35
